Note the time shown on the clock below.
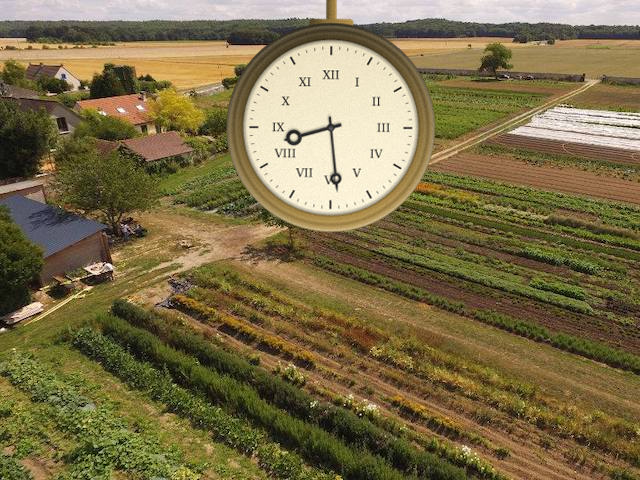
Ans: 8:29
